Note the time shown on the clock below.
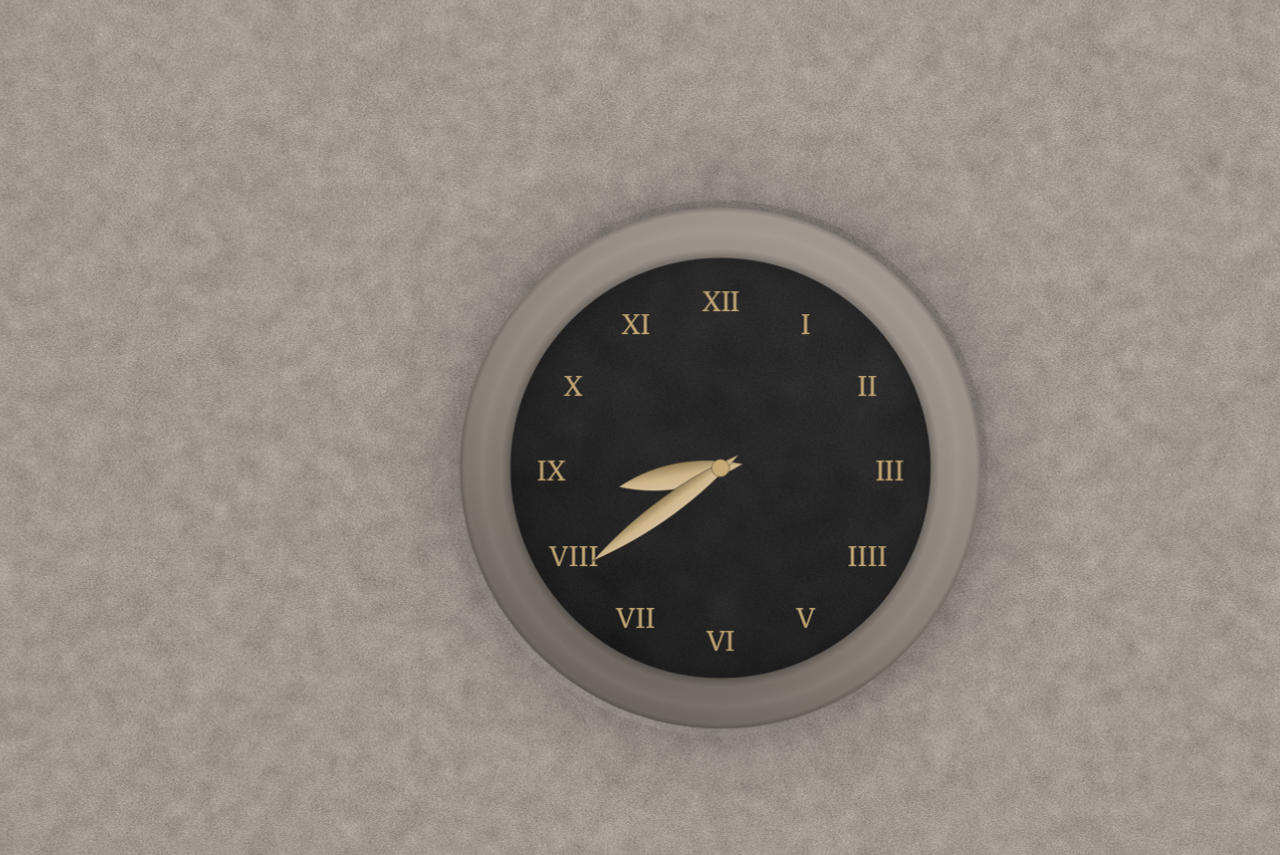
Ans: 8:39
